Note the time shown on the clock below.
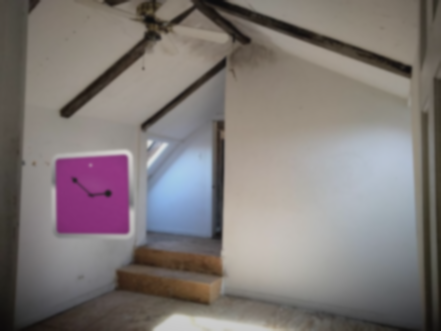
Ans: 2:52
